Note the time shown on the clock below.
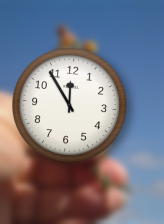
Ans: 11:54
